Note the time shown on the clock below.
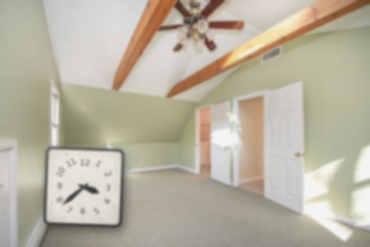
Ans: 3:38
